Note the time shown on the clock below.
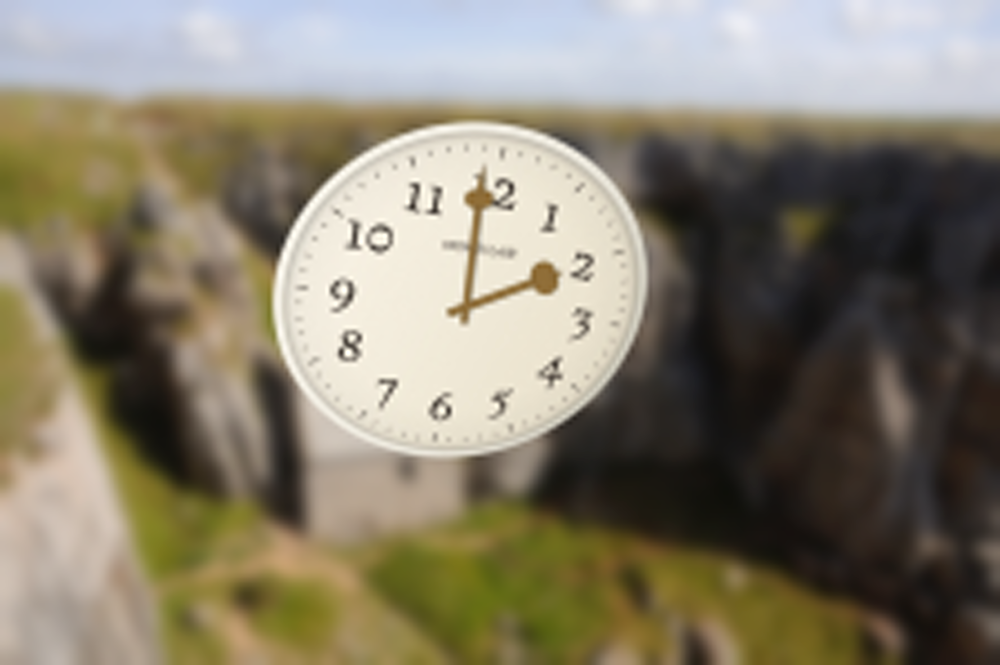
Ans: 1:59
